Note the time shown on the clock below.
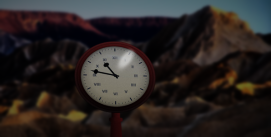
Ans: 10:47
